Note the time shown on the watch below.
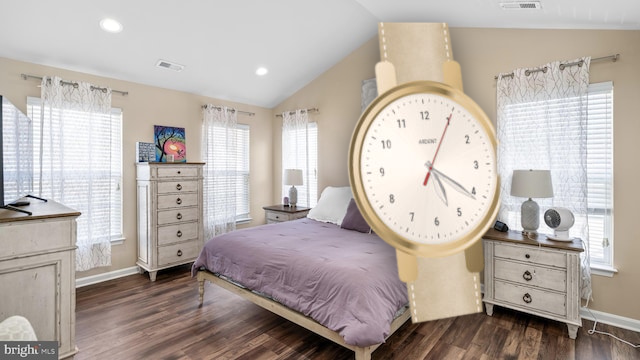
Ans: 5:21:05
